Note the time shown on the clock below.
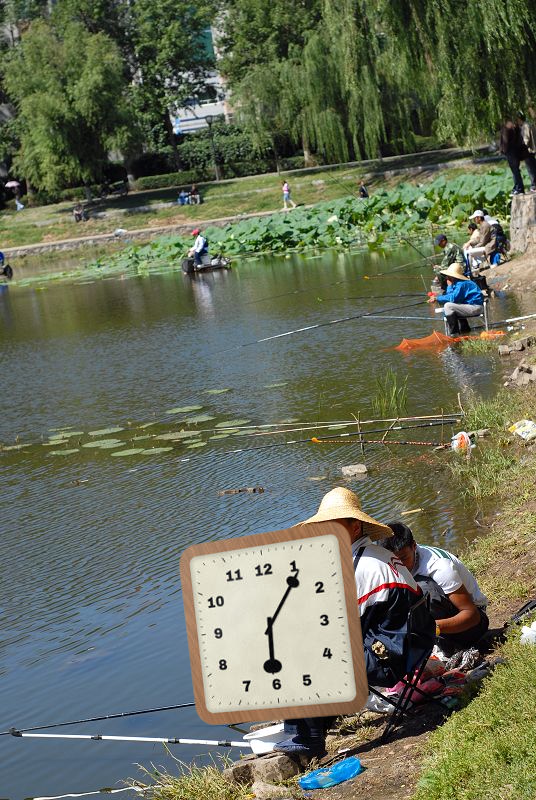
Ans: 6:06
